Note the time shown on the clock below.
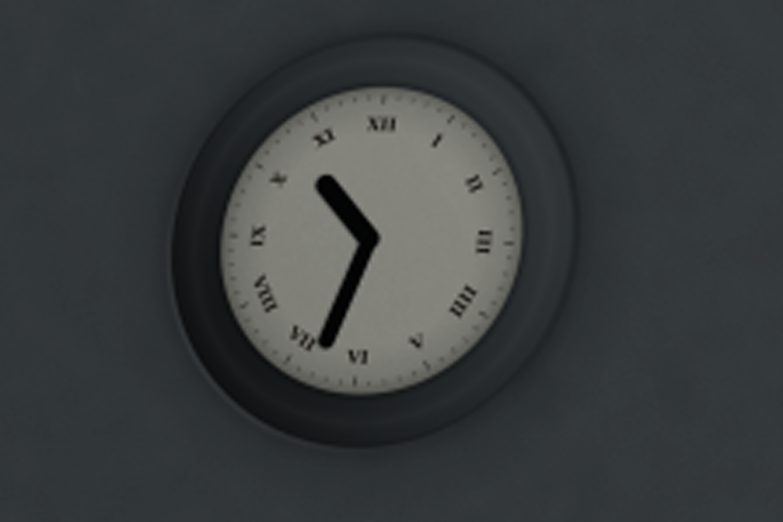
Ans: 10:33
